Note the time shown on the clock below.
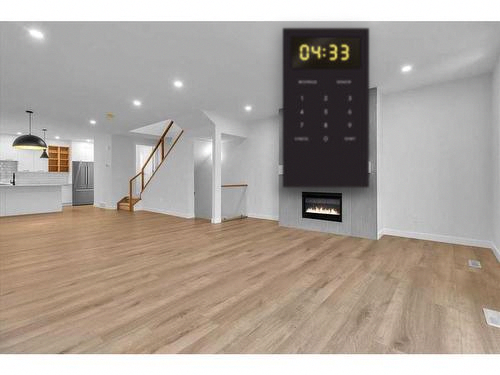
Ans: 4:33
